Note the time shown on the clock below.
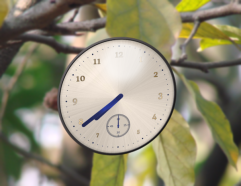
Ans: 7:39
